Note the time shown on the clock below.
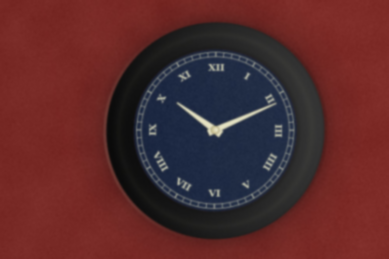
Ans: 10:11
